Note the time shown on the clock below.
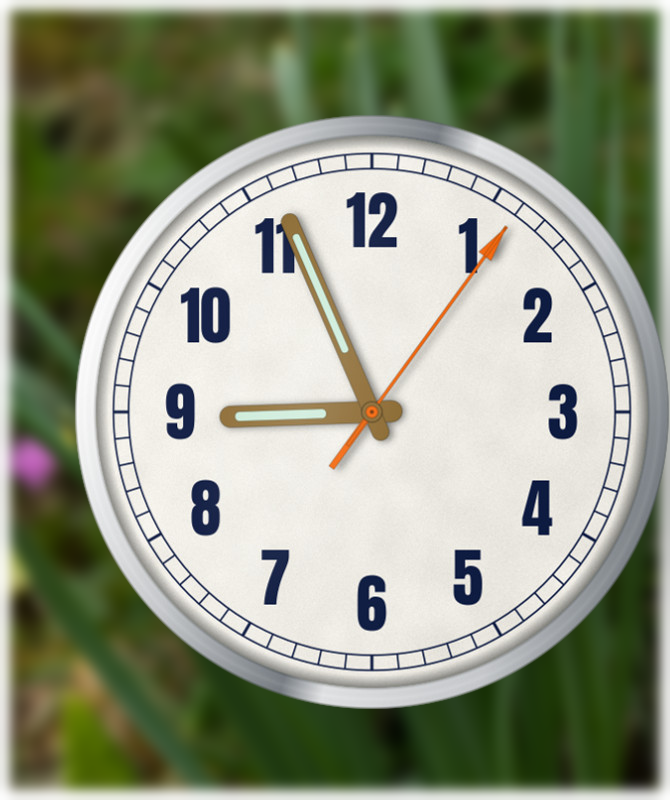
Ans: 8:56:06
